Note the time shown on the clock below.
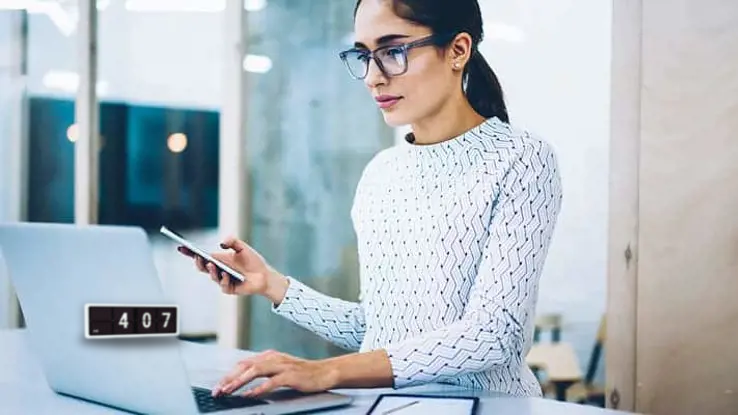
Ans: 4:07
